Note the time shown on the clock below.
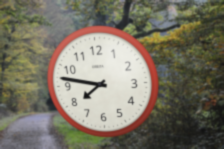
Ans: 7:47
